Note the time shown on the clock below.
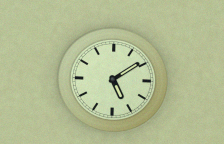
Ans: 5:09
